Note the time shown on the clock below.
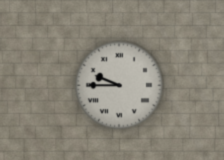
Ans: 9:45
